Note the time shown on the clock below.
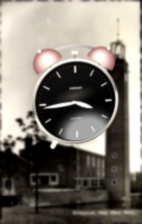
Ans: 3:44
